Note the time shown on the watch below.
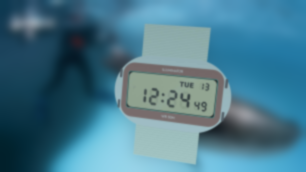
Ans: 12:24
